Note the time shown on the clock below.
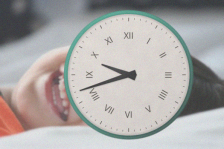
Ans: 9:42
